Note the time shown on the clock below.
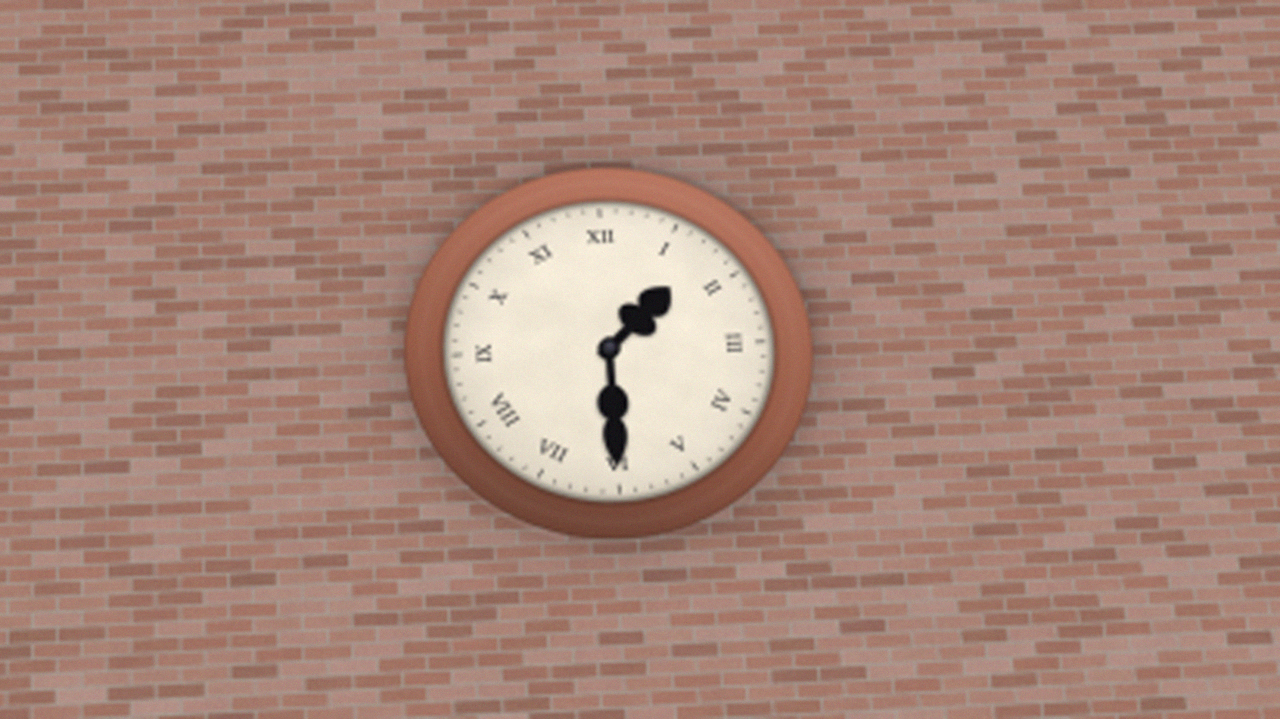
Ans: 1:30
